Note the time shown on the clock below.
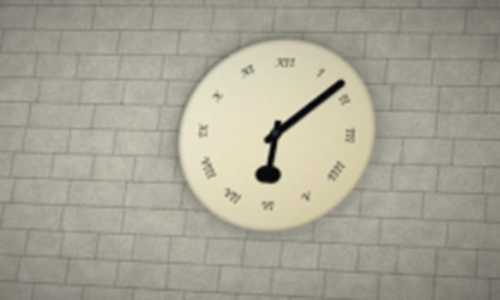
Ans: 6:08
